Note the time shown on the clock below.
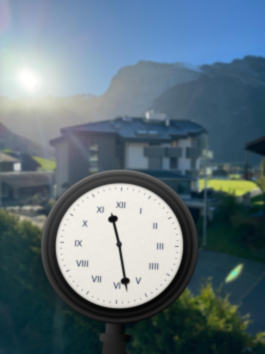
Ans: 11:28
